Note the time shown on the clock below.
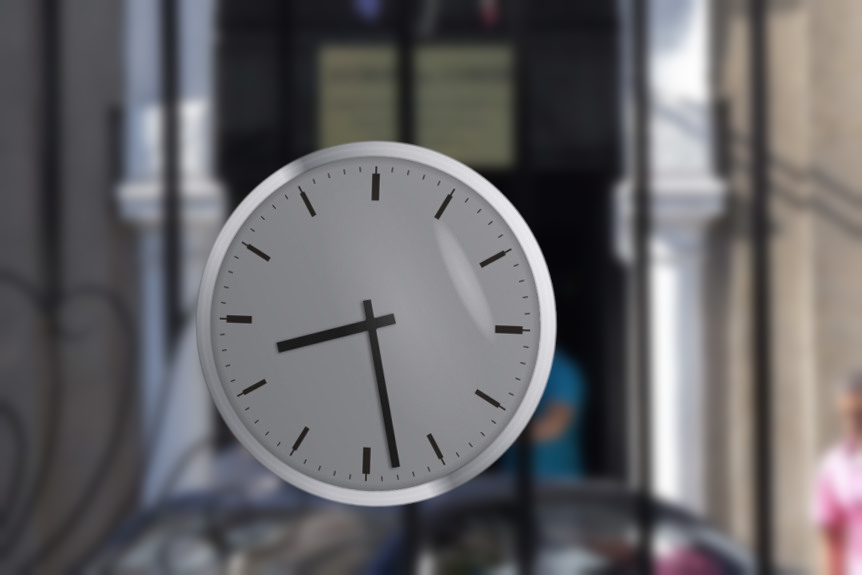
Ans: 8:28
